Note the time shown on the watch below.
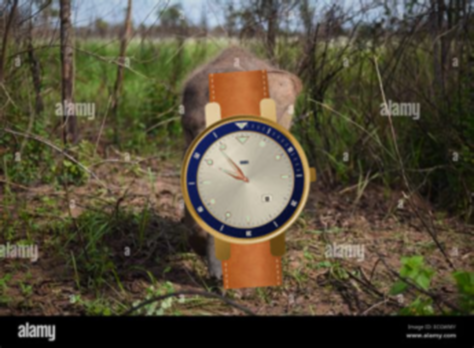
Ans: 9:54
